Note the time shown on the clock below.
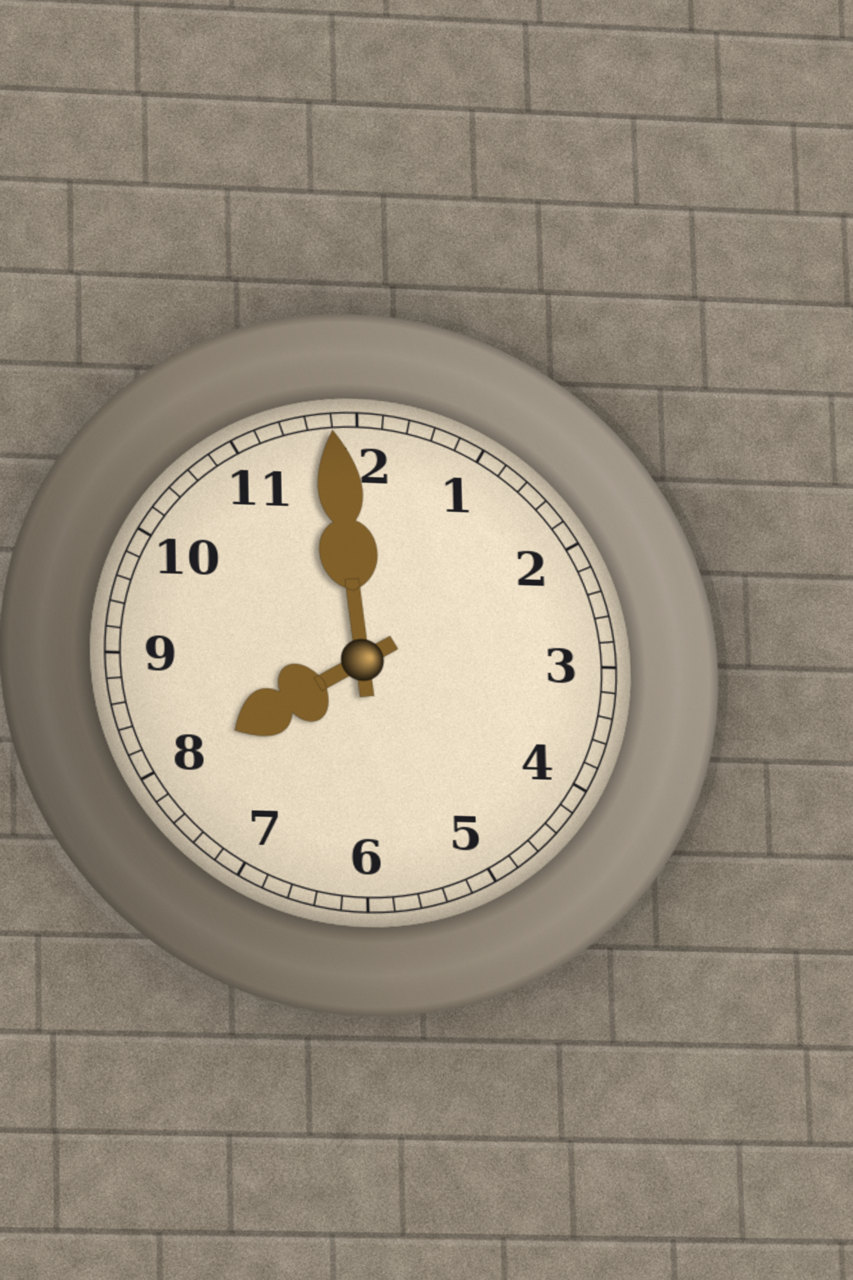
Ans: 7:59
